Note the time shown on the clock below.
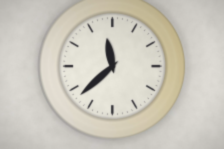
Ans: 11:38
